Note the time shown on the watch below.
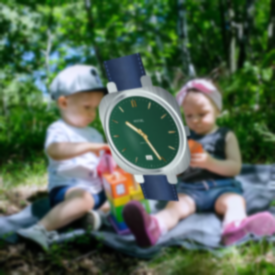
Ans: 10:26
